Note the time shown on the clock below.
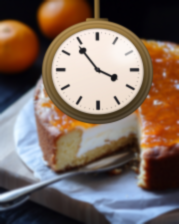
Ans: 3:54
